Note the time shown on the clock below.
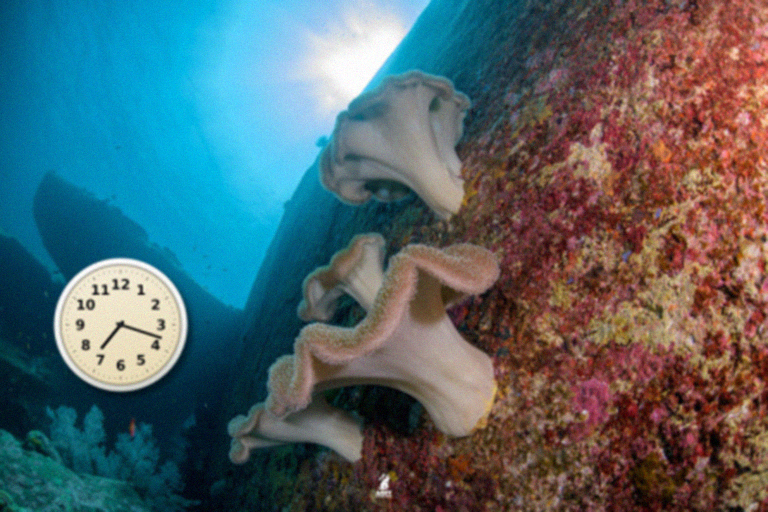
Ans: 7:18
